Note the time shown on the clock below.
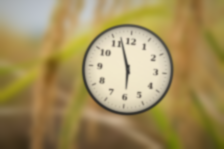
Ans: 5:57
